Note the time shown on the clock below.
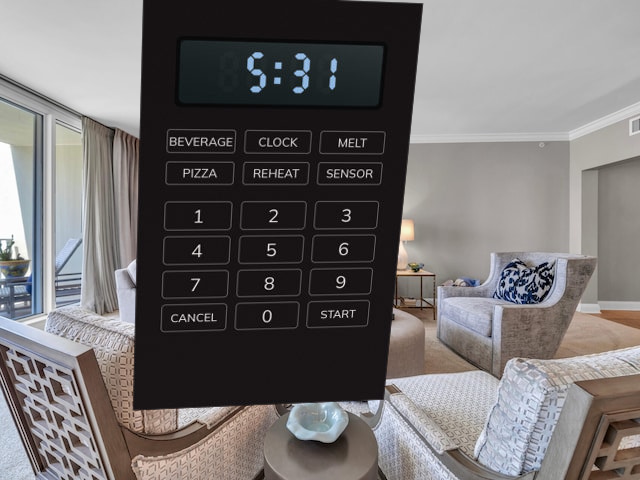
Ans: 5:31
